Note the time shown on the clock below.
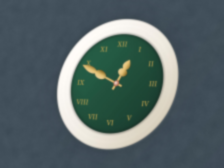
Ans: 12:49
